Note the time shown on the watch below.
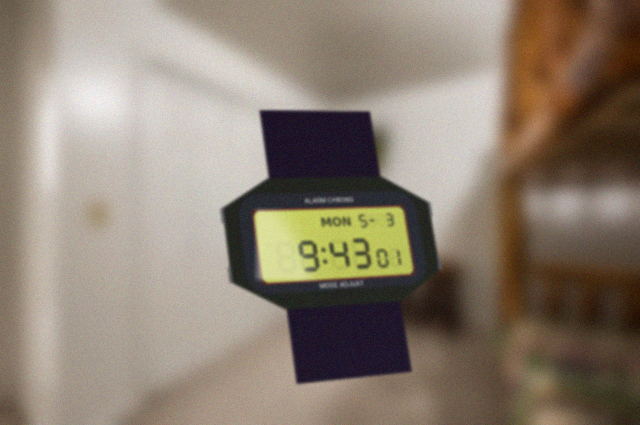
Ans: 9:43:01
